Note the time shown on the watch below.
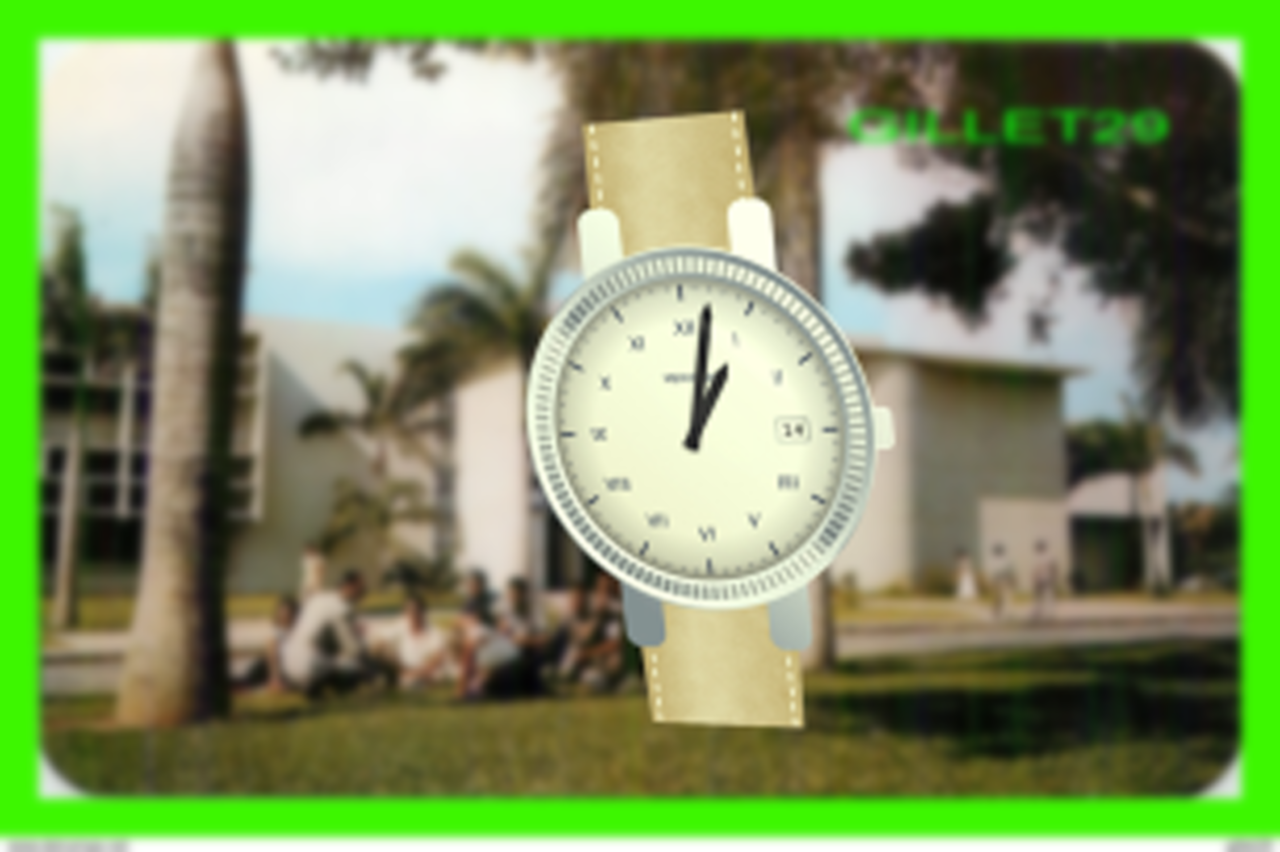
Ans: 1:02
